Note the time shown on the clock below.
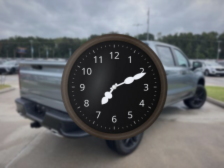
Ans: 7:11
